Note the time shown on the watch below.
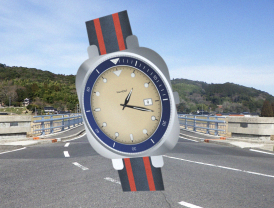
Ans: 1:18
